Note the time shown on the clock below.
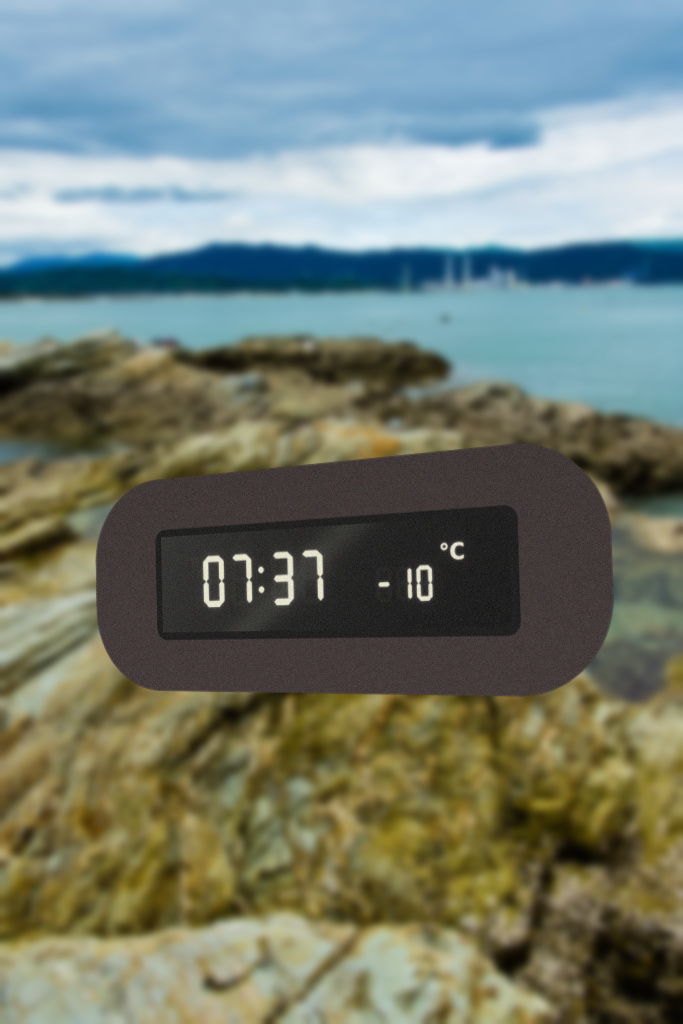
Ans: 7:37
